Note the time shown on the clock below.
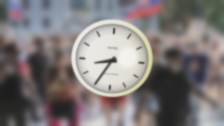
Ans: 8:35
